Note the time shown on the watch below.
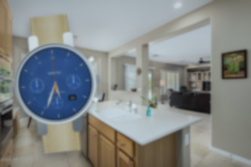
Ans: 5:34
